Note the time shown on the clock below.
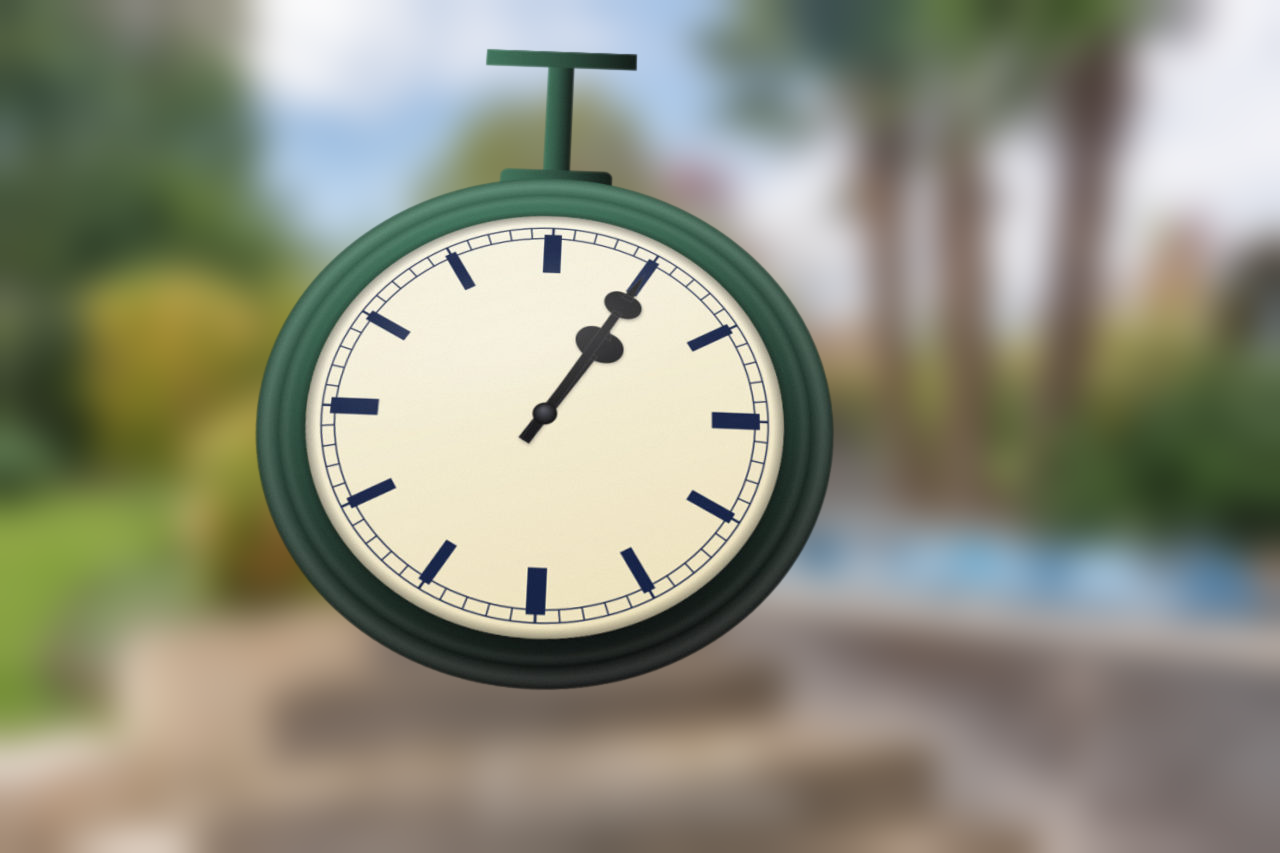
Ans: 1:05
